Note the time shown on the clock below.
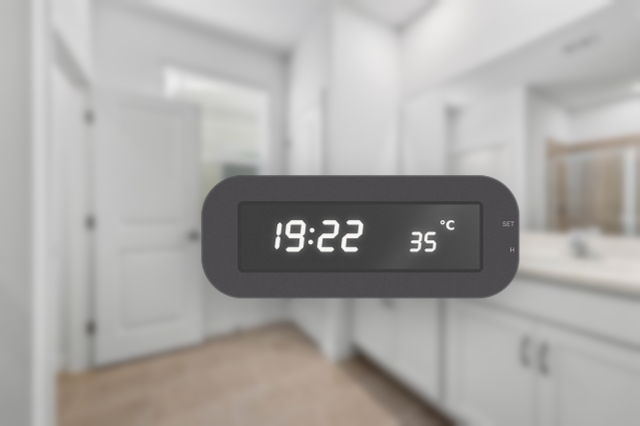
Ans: 19:22
